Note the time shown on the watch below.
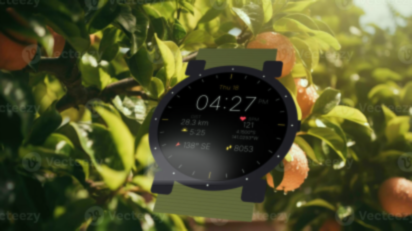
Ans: 4:27
